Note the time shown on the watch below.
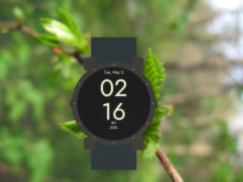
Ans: 2:16
